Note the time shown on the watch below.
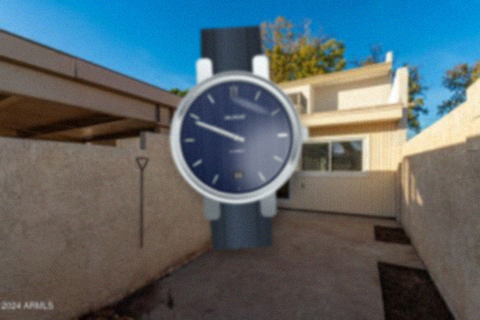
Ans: 9:49
